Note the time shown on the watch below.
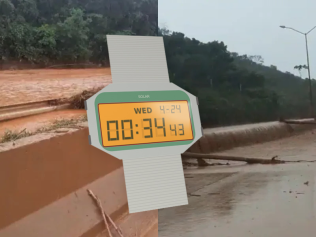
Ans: 0:34:43
